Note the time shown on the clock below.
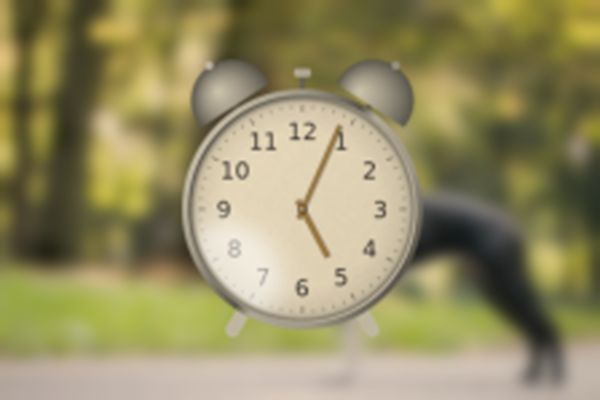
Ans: 5:04
